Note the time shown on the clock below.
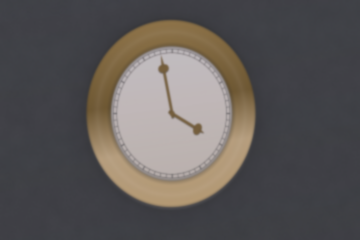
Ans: 3:58
